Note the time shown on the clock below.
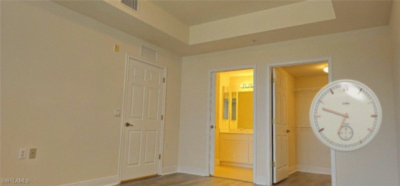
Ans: 6:48
